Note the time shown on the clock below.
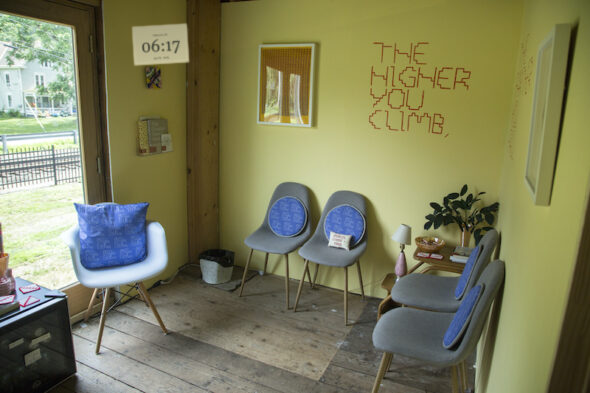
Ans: 6:17
